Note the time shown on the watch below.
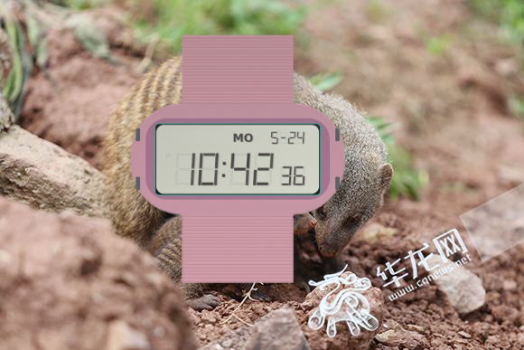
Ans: 10:42:36
